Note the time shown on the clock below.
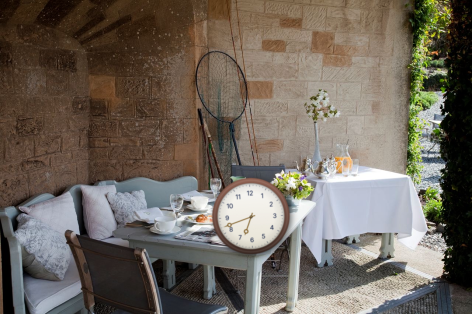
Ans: 6:42
